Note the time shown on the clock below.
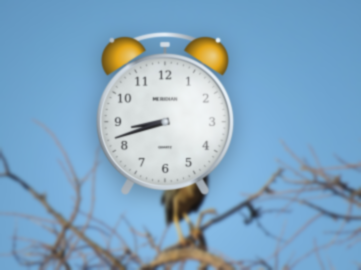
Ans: 8:42
